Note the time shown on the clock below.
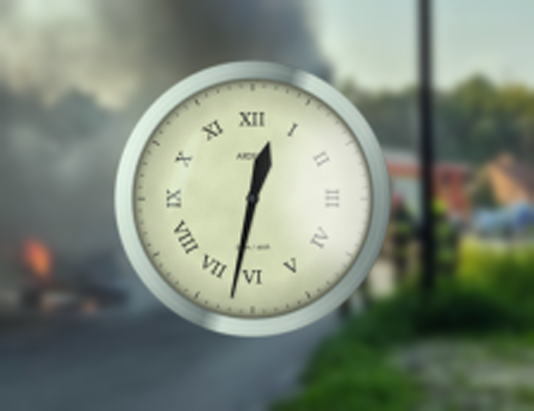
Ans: 12:32
